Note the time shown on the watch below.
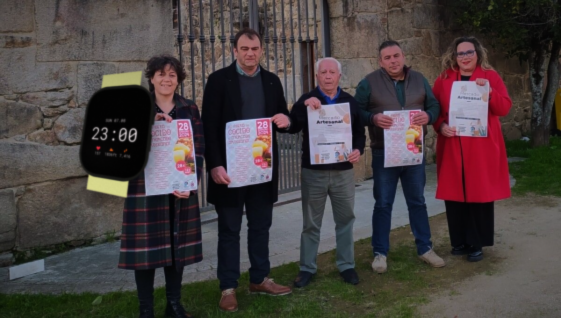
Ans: 23:00
